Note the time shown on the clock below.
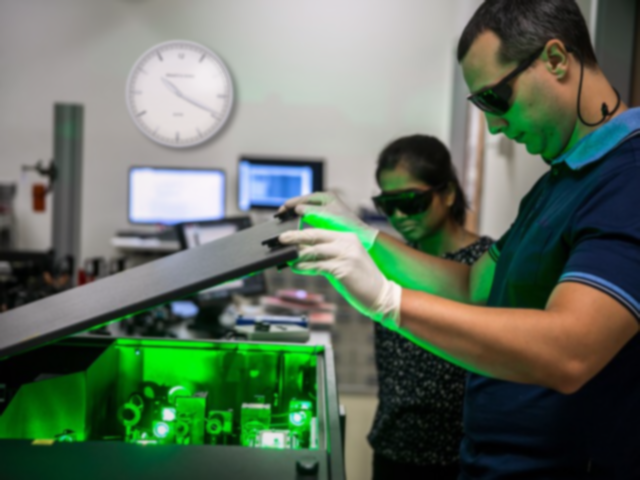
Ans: 10:19
